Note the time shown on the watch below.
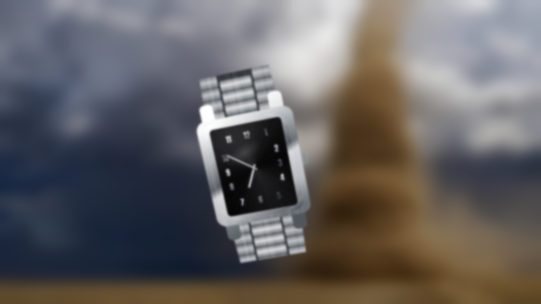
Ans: 6:51
